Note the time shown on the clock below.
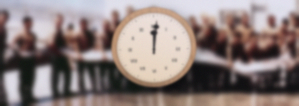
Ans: 12:01
